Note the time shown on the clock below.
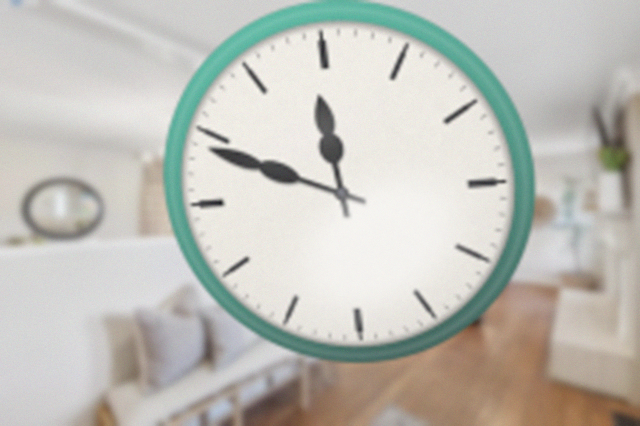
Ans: 11:49
